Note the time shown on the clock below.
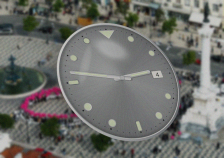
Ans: 2:47
